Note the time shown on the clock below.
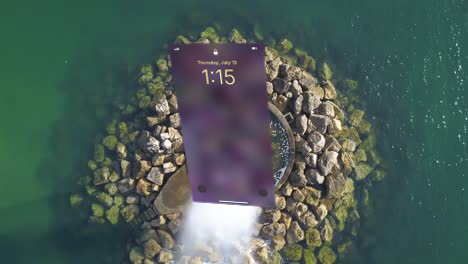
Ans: 1:15
